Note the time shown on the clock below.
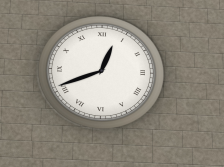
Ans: 12:41
